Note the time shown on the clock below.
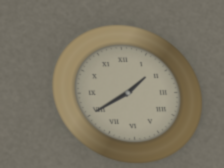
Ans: 1:40
